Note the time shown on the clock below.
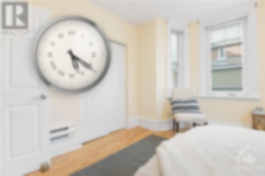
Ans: 5:21
